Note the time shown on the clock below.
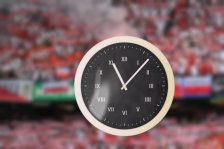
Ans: 11:07
